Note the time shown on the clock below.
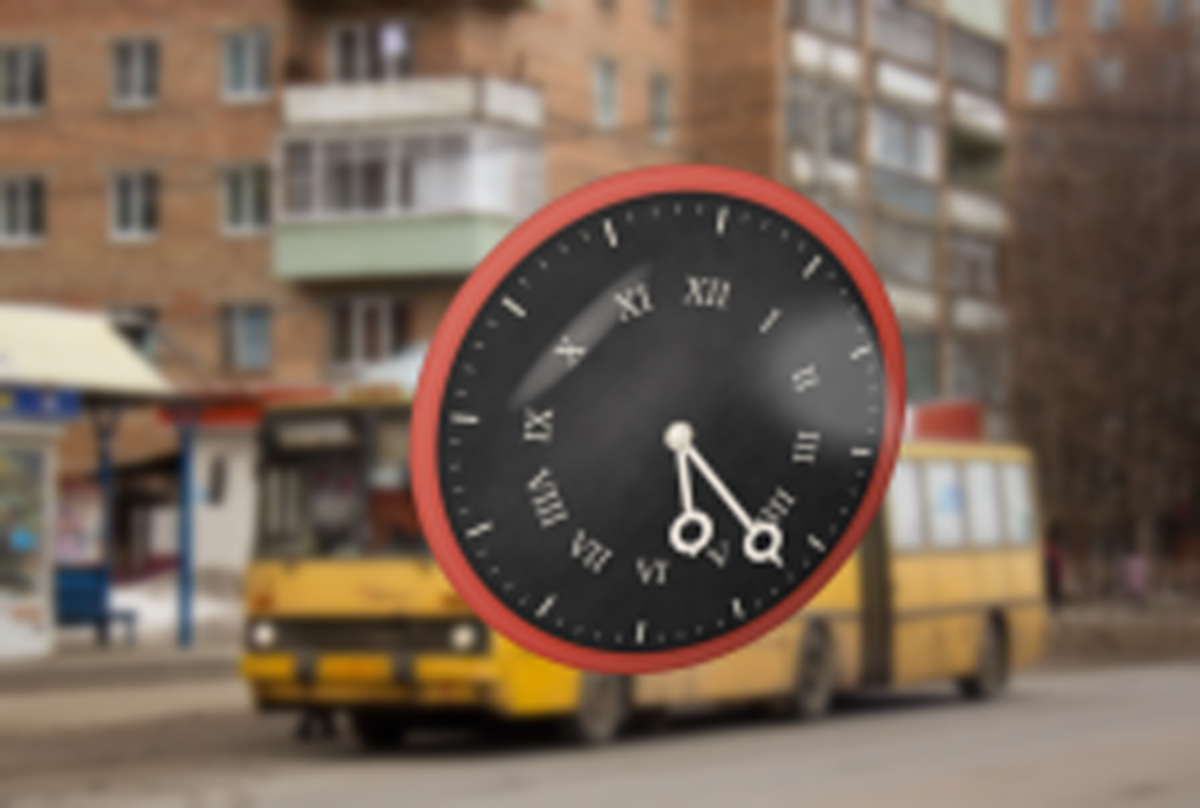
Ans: 5:22
